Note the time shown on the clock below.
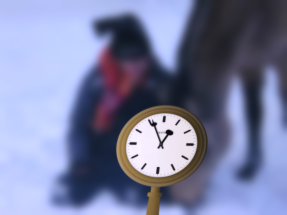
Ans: 12:56
